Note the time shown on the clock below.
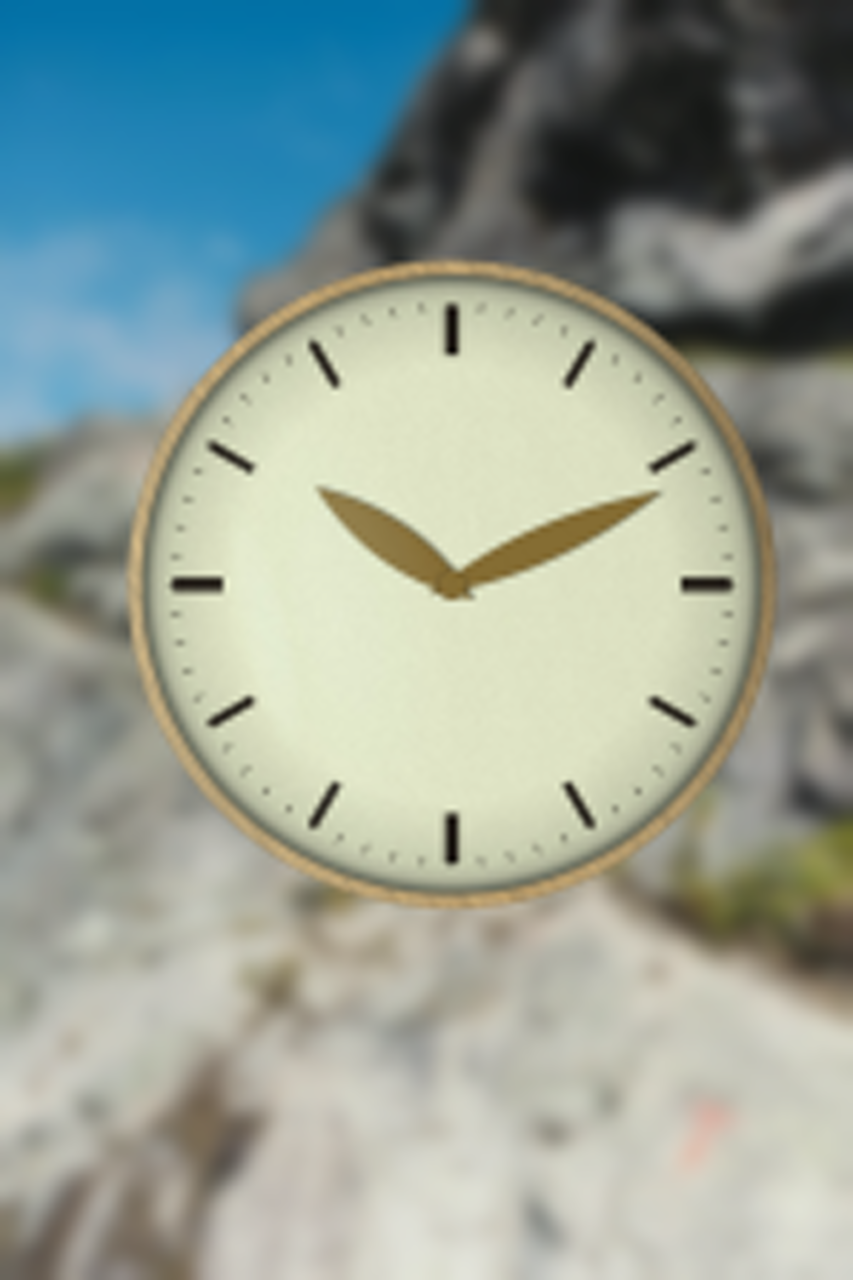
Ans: 10:11
